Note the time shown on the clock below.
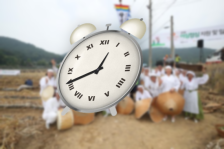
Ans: 12:41
